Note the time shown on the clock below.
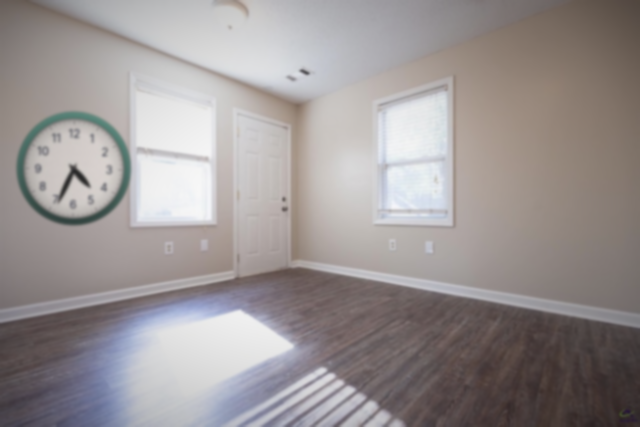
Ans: 4:34
